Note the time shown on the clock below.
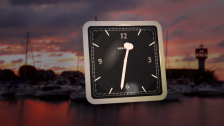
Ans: 12:32
